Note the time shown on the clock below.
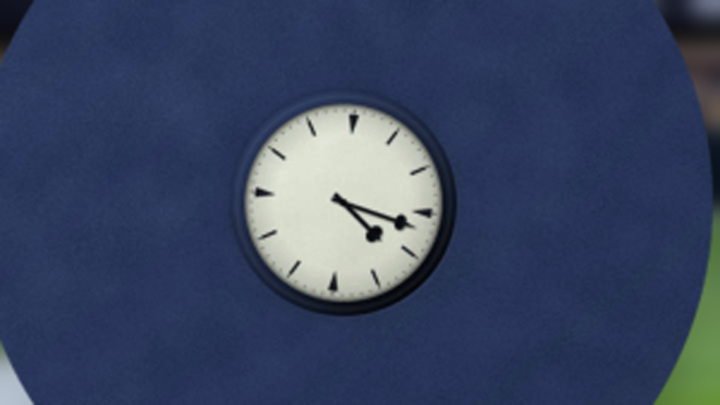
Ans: 4:17
